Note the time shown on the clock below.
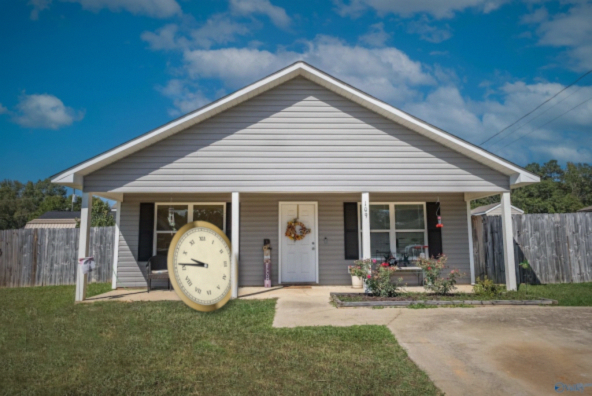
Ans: 9:46
